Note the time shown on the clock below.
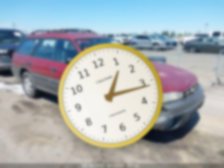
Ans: 1:16
